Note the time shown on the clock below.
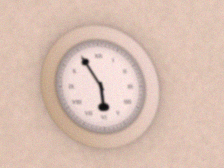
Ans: 5:55
